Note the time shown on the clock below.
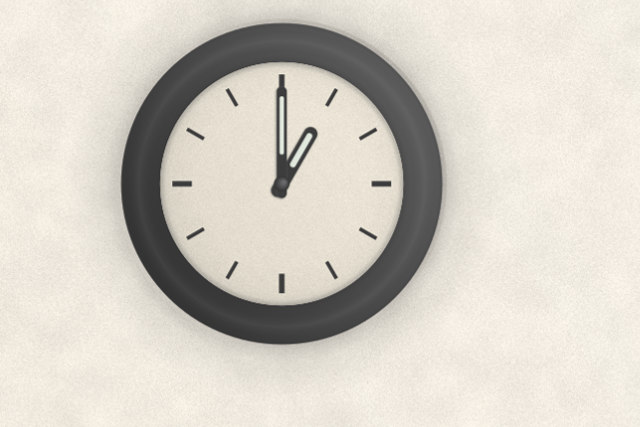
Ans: 1:00
